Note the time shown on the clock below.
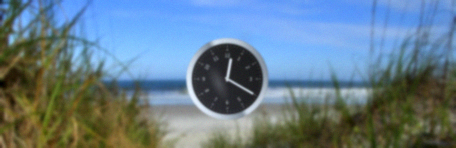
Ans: 12:20
